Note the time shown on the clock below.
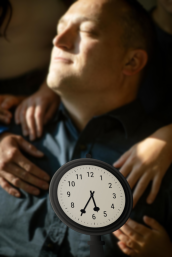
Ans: 5:35
